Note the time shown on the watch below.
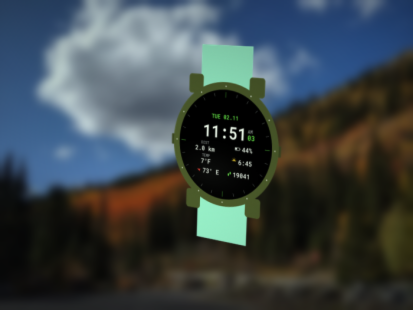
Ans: 11:51
